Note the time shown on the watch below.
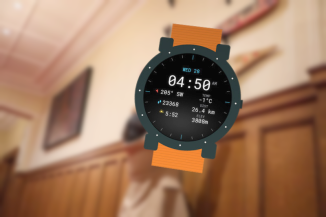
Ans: 4:50
